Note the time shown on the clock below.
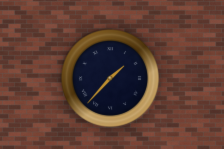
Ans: 1:37
